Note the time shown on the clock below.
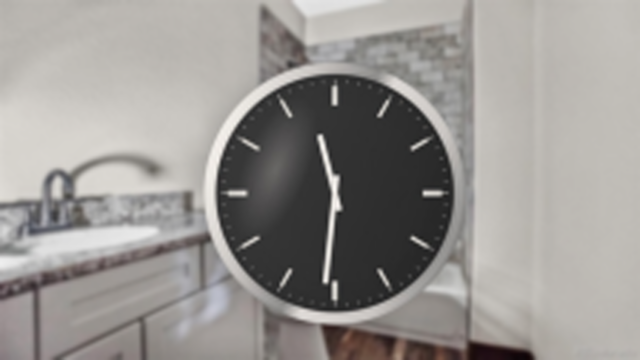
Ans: 11:31
